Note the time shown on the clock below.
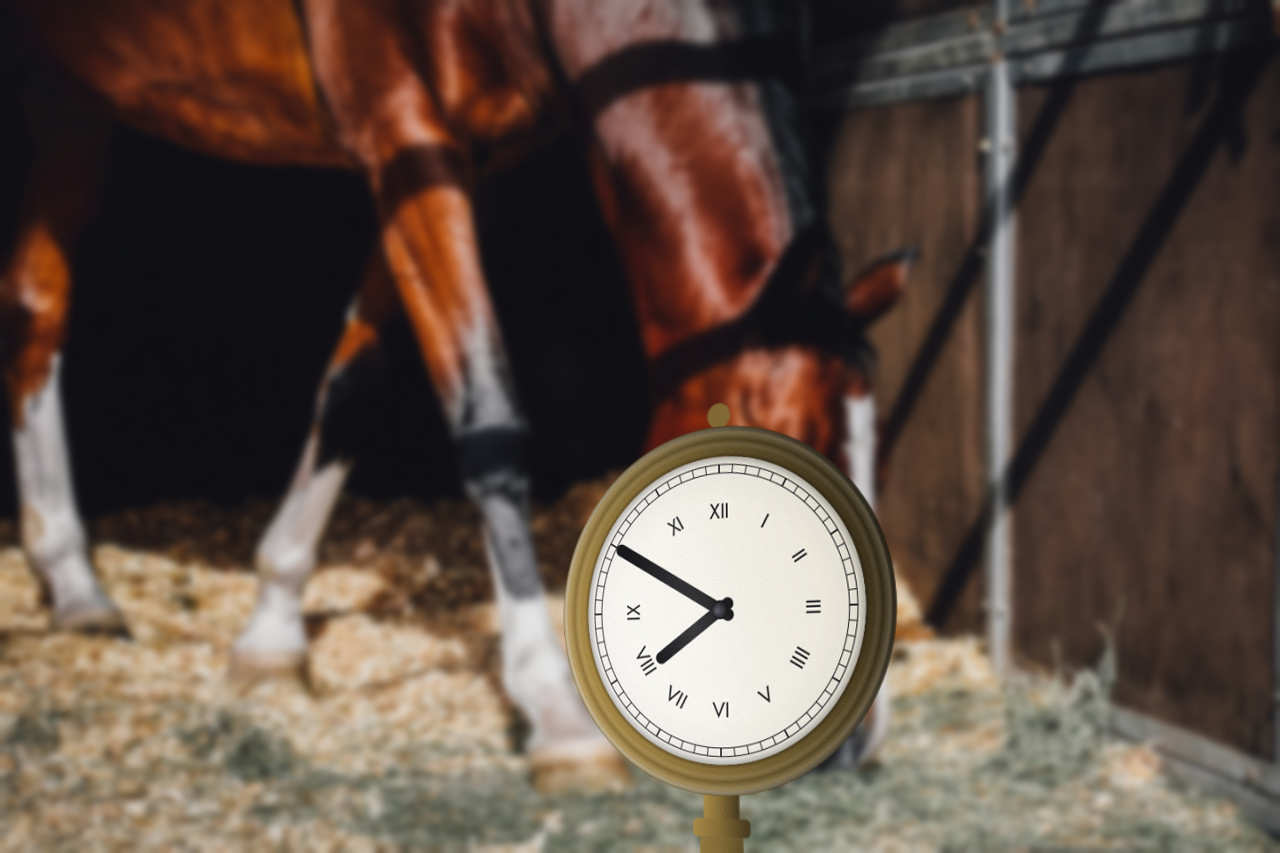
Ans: 7:50
